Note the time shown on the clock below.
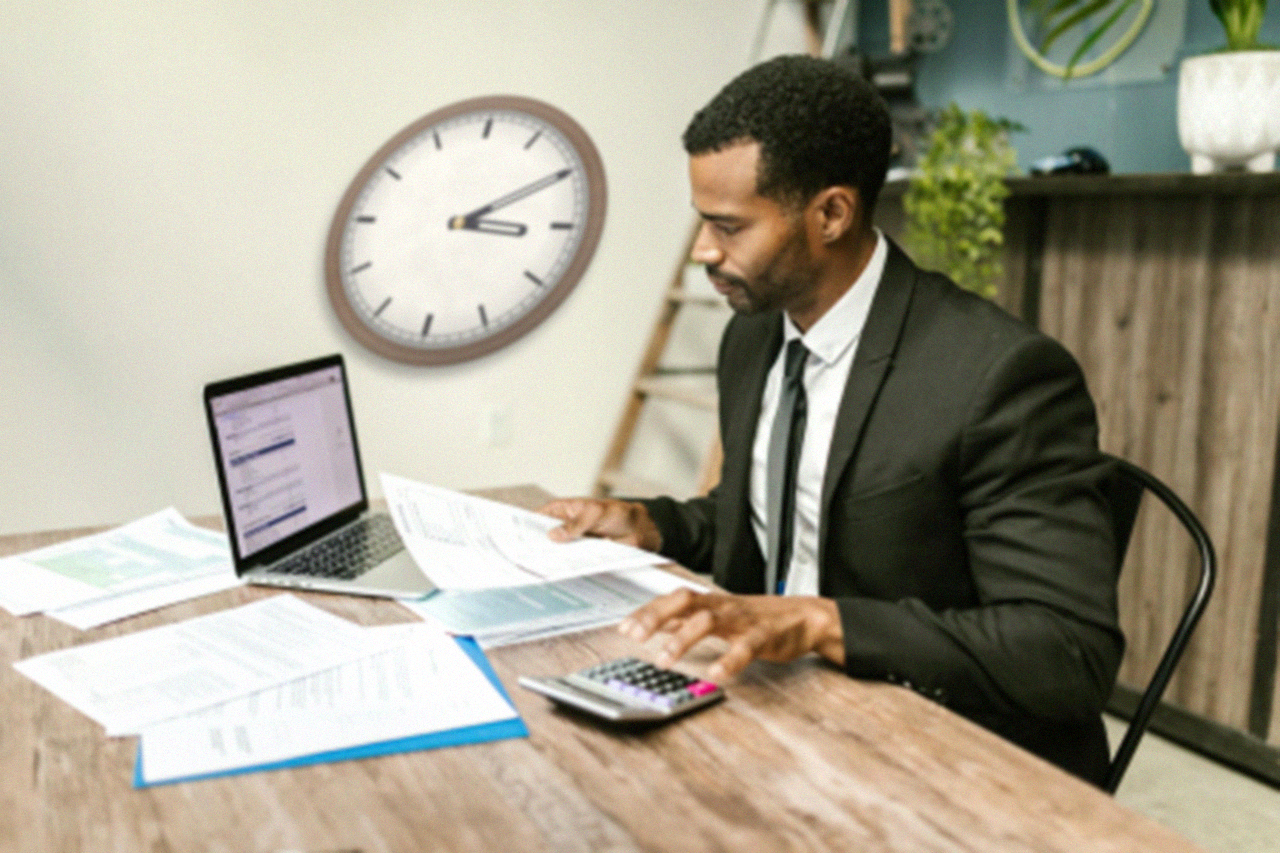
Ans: 3:10
